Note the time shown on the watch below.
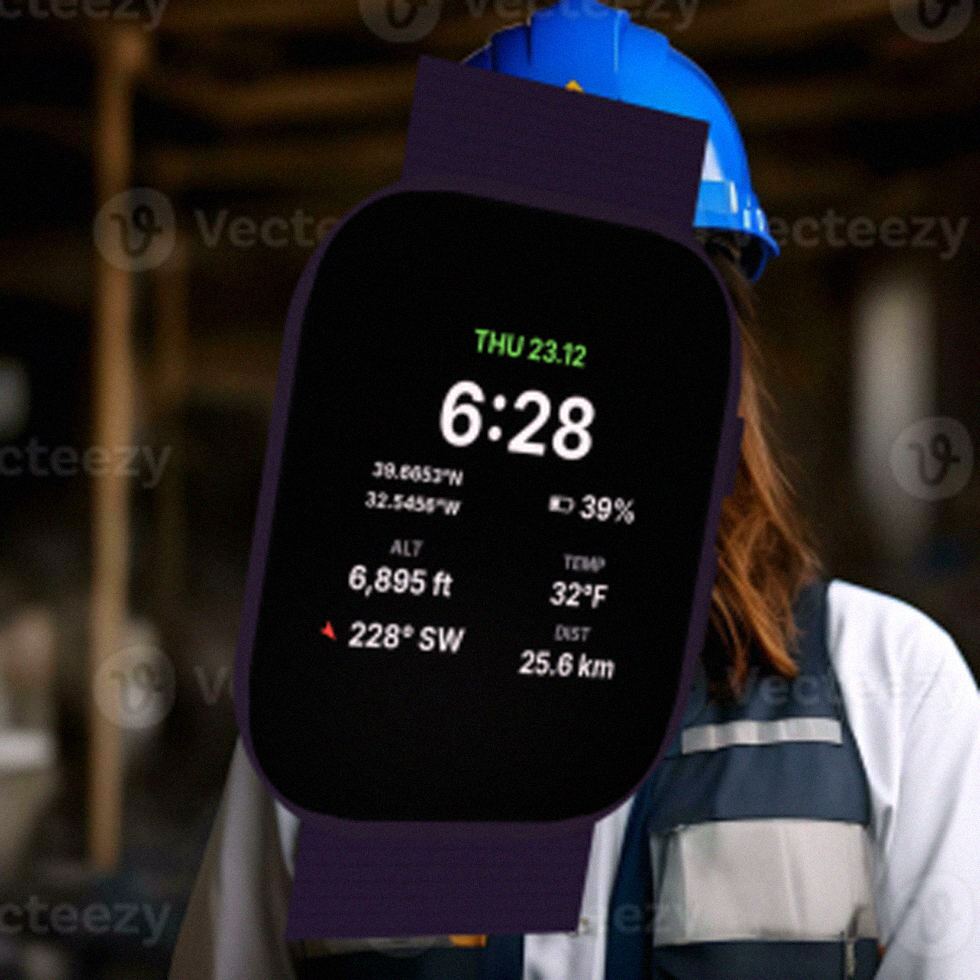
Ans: 6:28
